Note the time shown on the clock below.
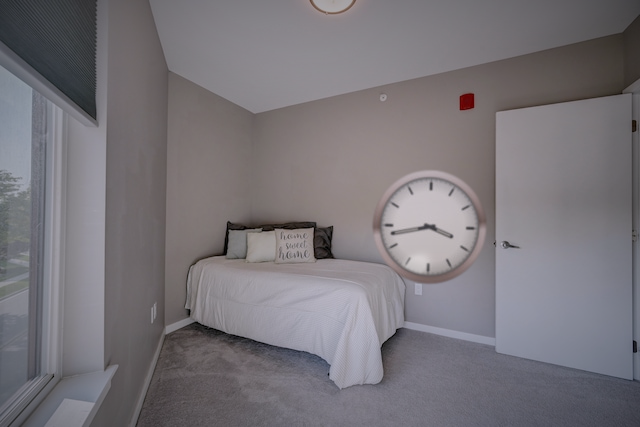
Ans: 3:43
